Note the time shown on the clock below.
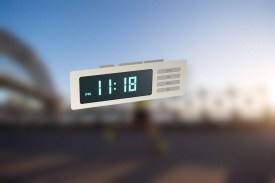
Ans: 11:18
